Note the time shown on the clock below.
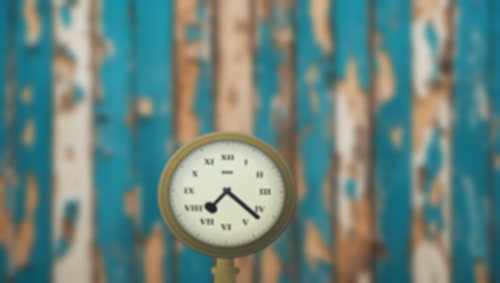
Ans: 7:22
